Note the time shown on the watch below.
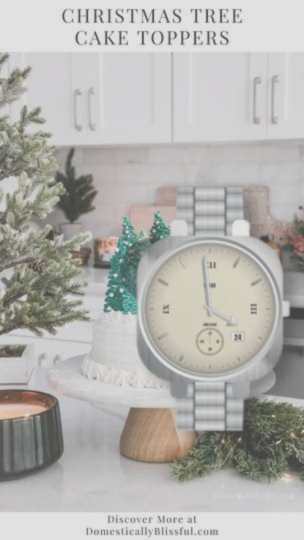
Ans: 3:59
